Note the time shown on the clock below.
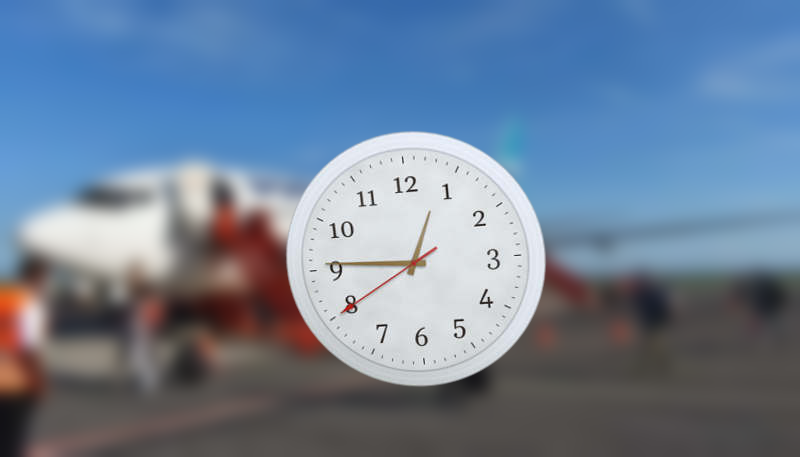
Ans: 12:45:40
